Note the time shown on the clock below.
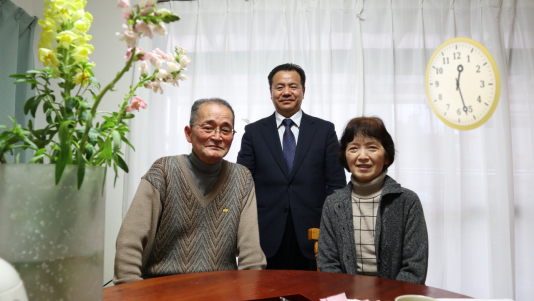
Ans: 12:27
